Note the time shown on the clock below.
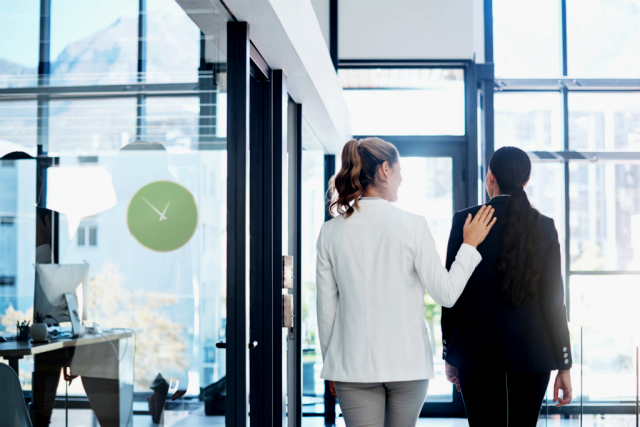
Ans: 12:52
